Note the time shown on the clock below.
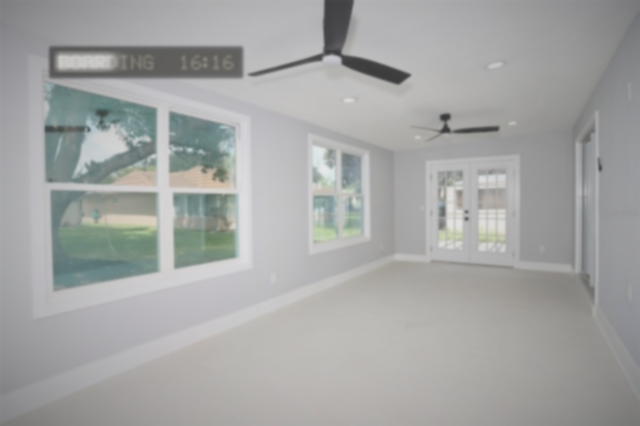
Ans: 16:16
